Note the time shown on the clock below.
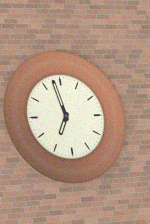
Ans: 6:58
